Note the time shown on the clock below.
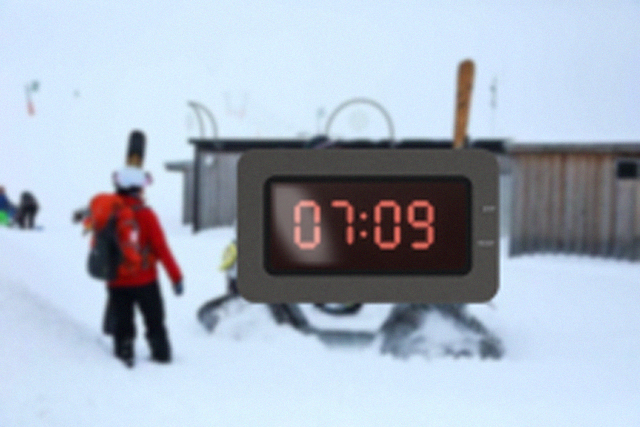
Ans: 7:09
